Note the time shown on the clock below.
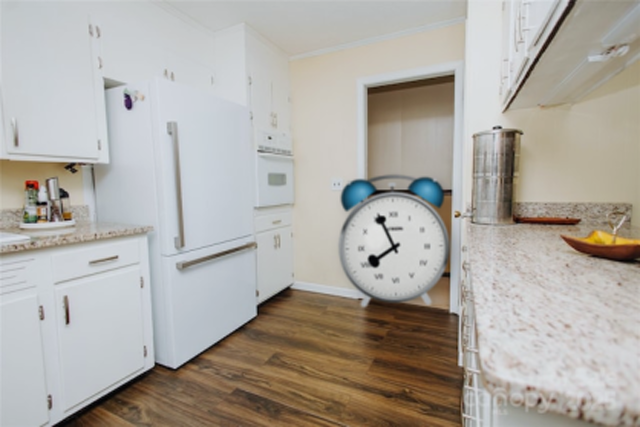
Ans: 7:56
